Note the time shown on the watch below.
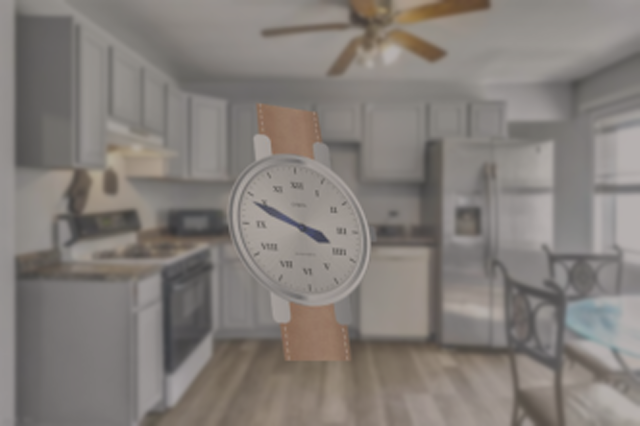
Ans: 3:49
